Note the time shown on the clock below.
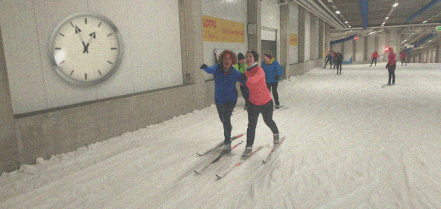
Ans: 12:56
